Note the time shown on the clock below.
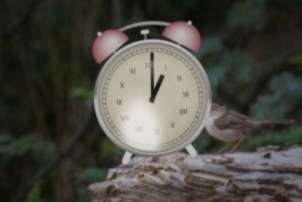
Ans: 1:01
